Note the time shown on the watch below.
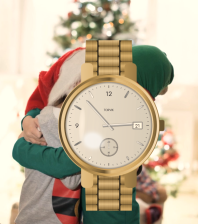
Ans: 2:53
